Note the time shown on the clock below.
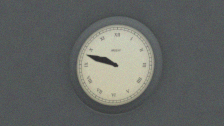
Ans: 9:48
